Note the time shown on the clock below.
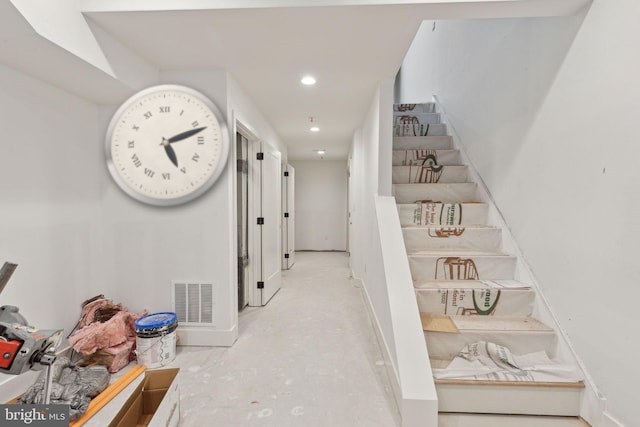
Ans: 5:12
